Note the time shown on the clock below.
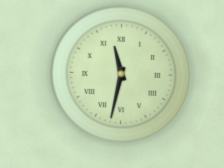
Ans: 11:32
